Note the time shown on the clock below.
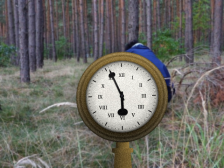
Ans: 5:56
